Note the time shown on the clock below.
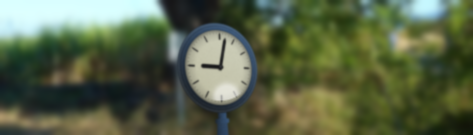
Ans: 9:02
